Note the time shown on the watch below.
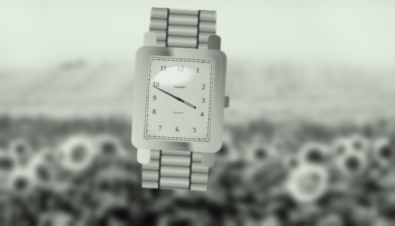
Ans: 3:49
